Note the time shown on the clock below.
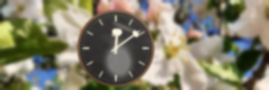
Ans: 12:09
